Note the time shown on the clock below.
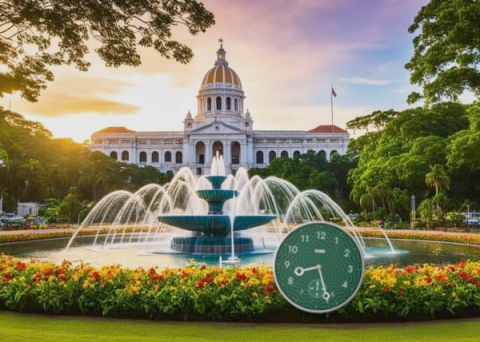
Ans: 8:27
